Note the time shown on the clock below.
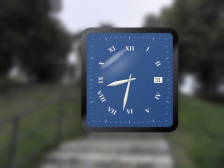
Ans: 8:32
